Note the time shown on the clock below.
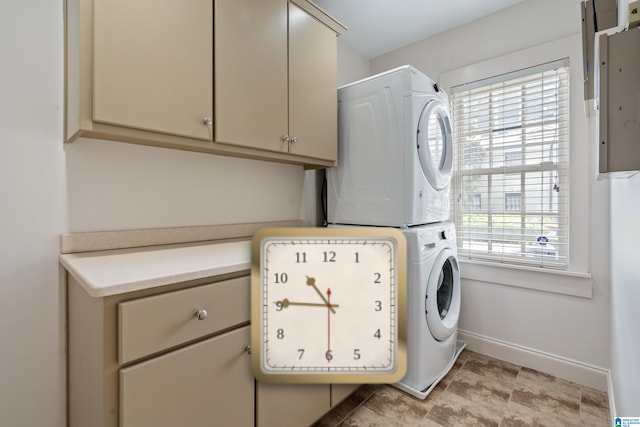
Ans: 10:45:30
